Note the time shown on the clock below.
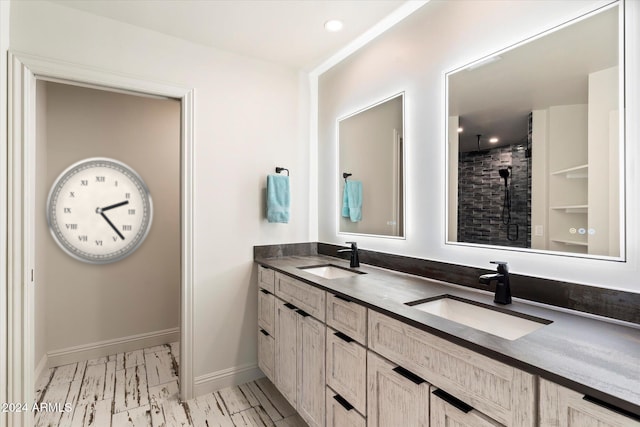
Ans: 2:23
